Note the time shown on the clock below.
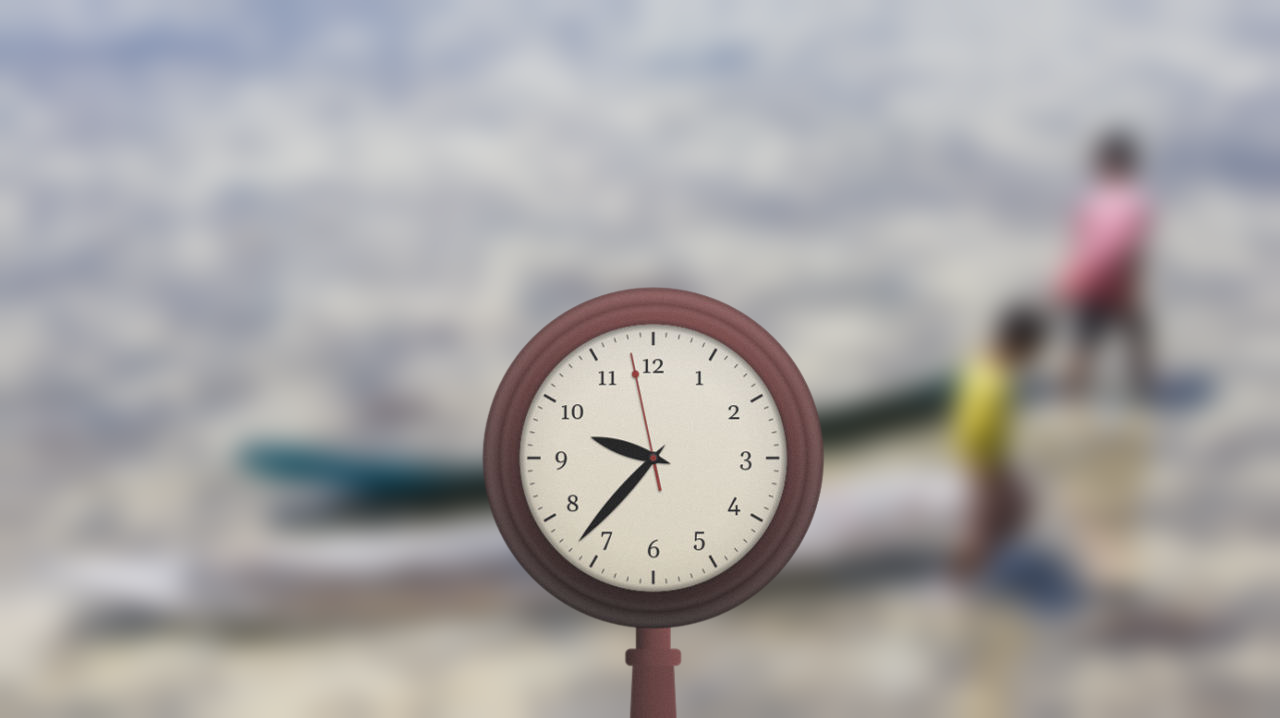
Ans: 9:36:58
